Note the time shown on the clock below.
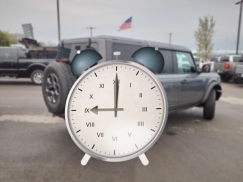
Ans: 9:00
